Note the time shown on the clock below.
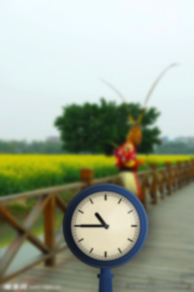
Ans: 10:45
